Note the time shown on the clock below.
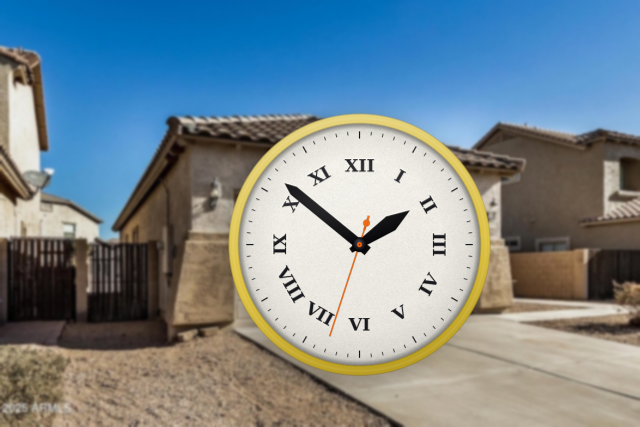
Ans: 1:51:33
